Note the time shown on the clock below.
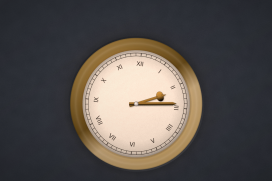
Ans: 2:14
